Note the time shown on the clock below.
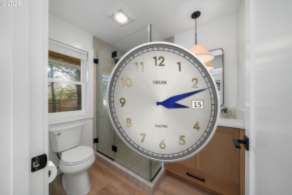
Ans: 3:12
